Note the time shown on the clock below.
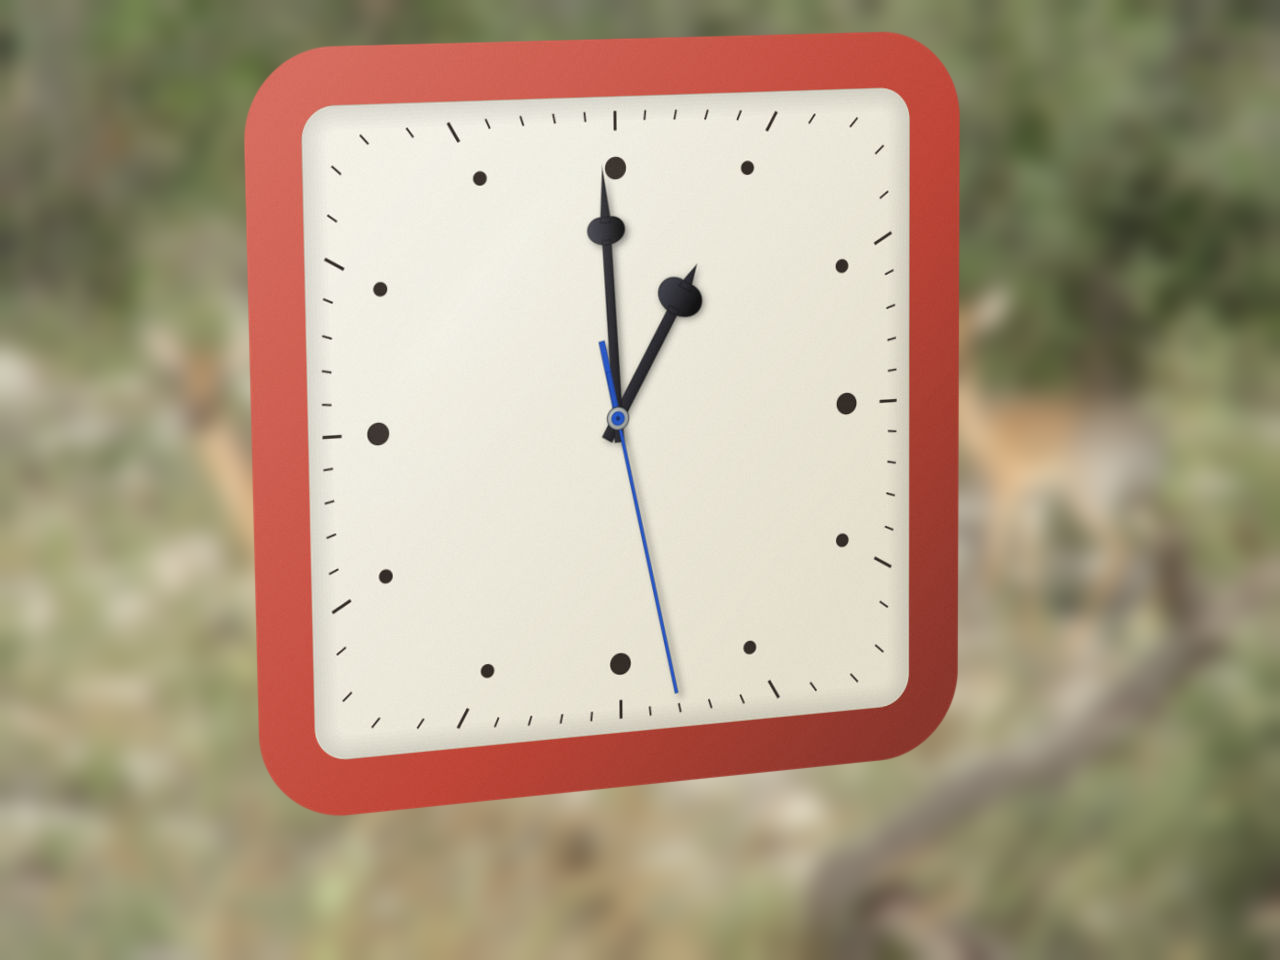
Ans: 12:59:28
